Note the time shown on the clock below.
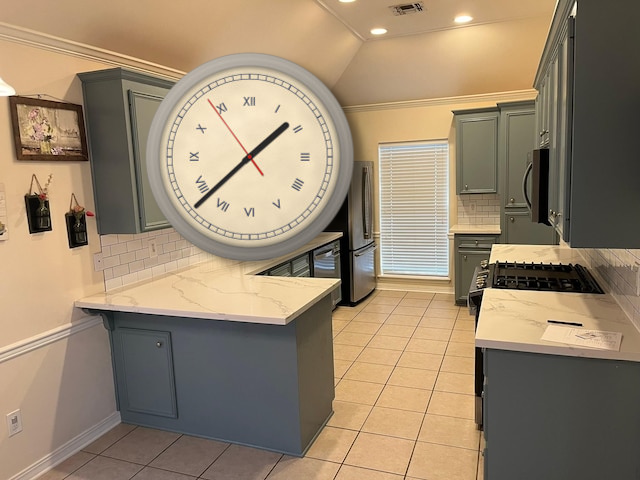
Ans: 1:37:54
